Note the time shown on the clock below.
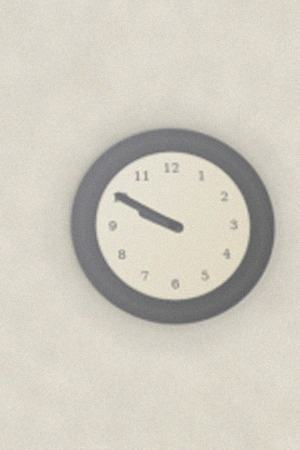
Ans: 9:50
